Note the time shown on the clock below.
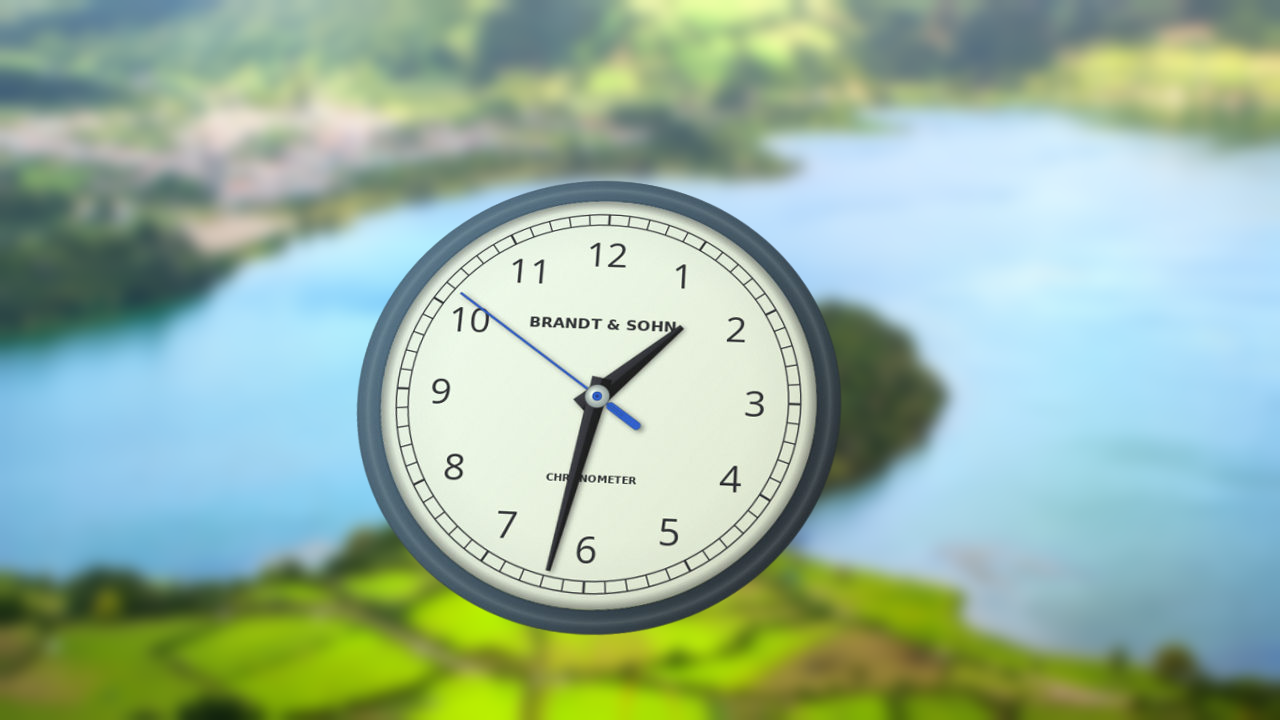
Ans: 1:31:51
